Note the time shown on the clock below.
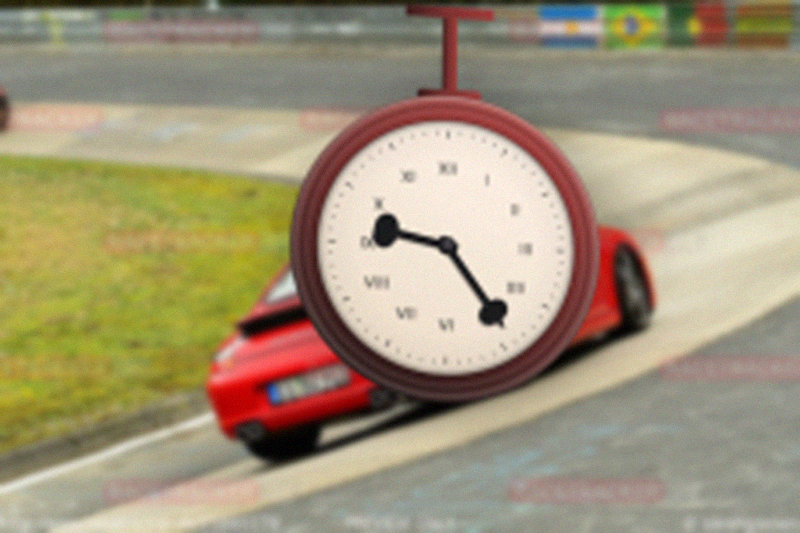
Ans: 9:24
